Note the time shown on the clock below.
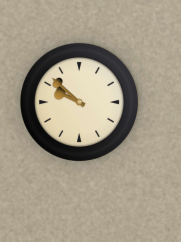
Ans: 9:52
